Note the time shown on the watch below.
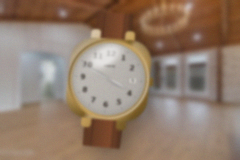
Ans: 3:49
